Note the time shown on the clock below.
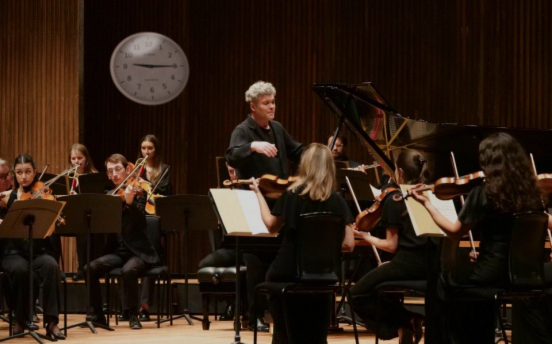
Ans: 9:15
